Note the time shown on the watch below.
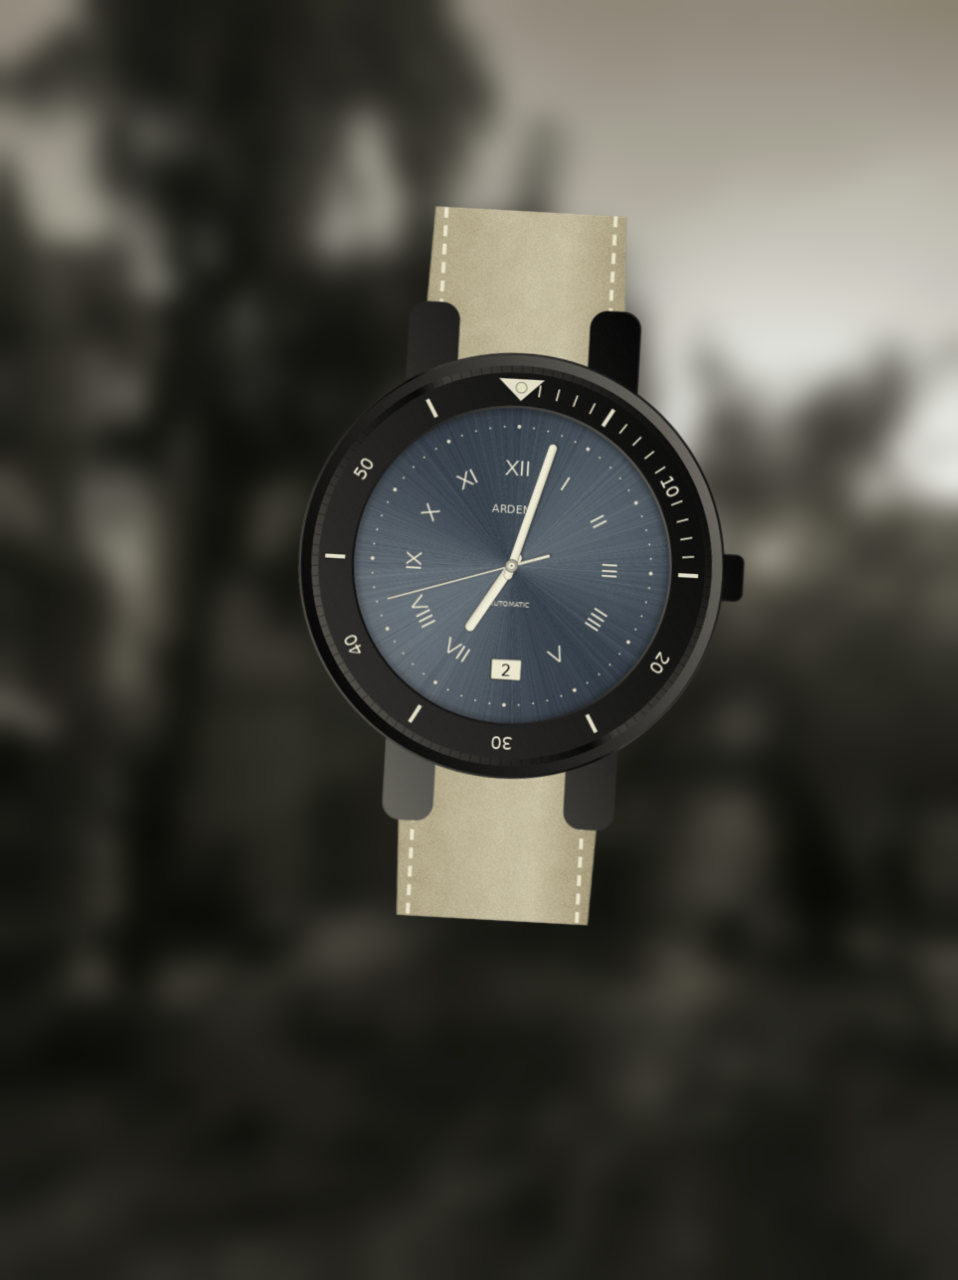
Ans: 7:02:42
